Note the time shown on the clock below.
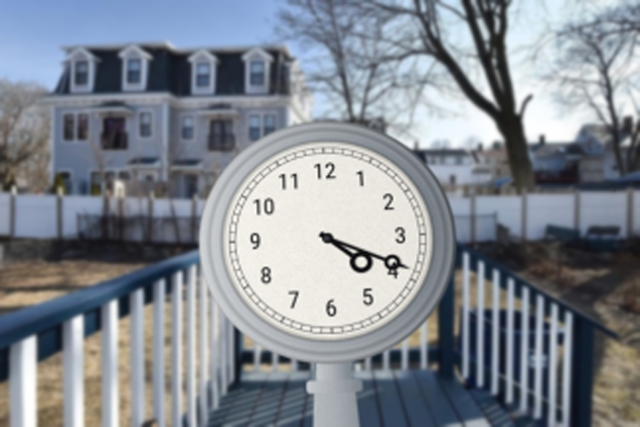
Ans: 4:19
